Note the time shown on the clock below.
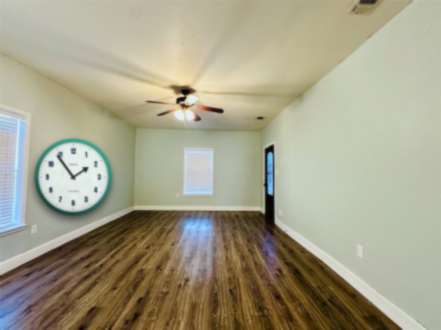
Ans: 1:54
